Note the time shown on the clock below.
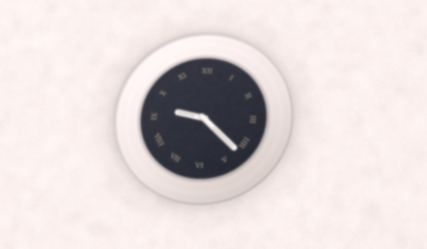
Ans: 9:22
